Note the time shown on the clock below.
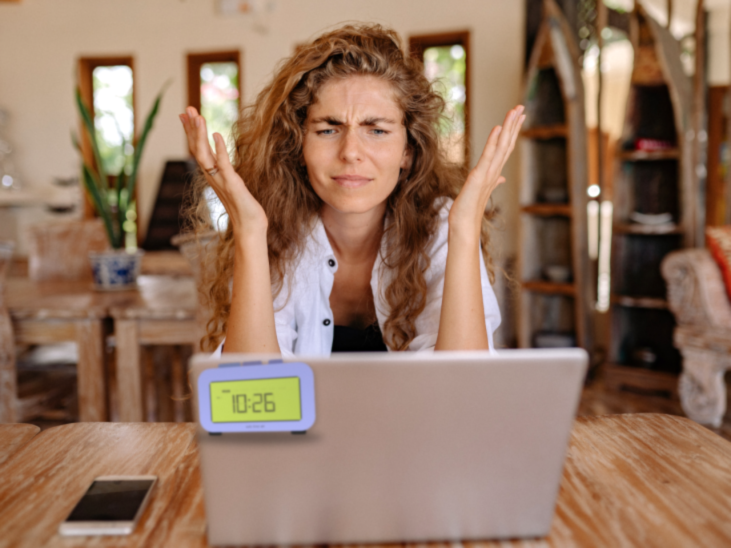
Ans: 10:26
